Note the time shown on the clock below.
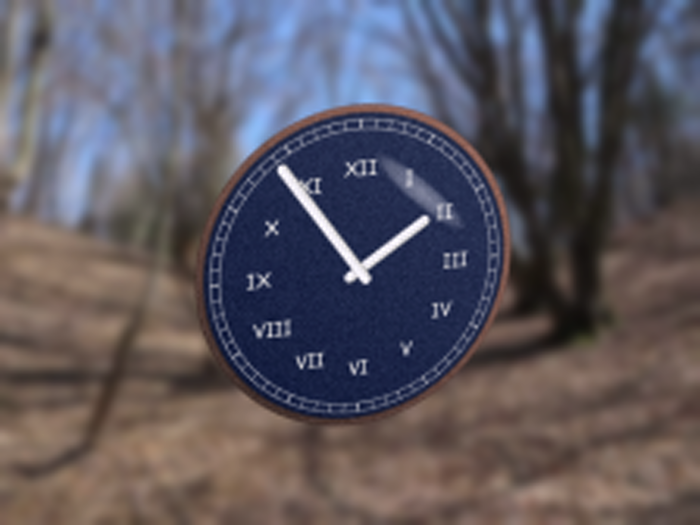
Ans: 1:54
